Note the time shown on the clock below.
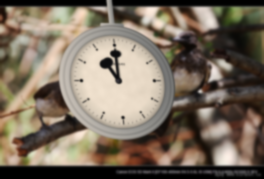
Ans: 11:00
